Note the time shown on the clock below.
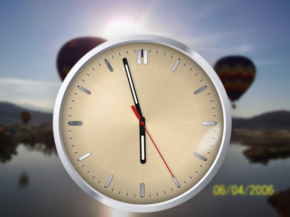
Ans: 5:57:25
